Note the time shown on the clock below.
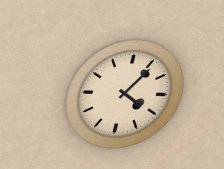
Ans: 4:06
